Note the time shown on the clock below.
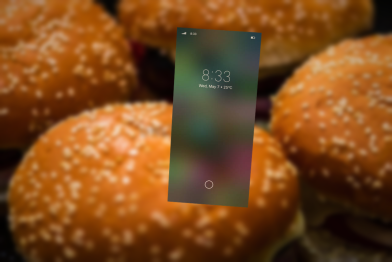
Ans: 8:33
